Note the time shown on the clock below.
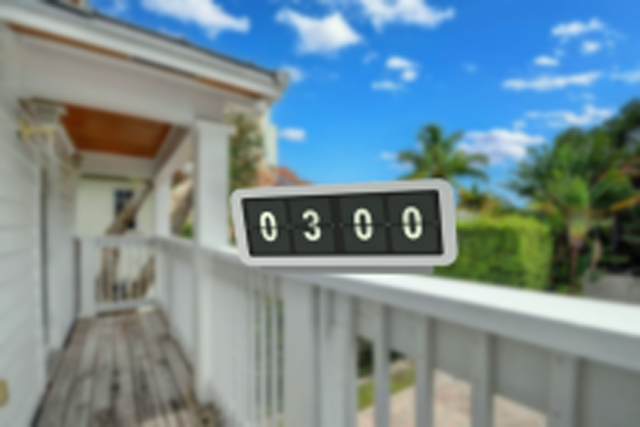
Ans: 3:00
